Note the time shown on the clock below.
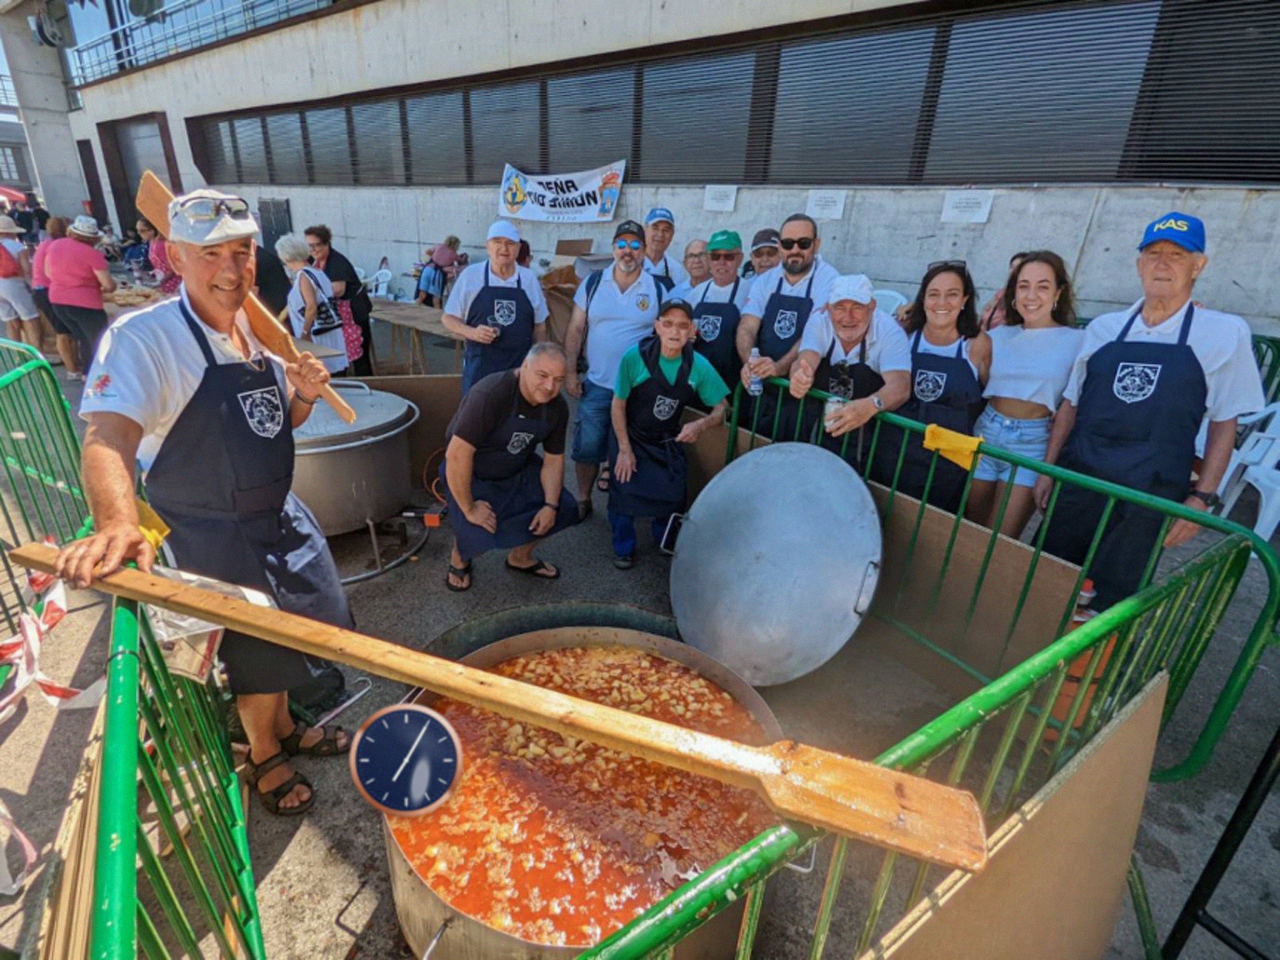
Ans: 7:05
